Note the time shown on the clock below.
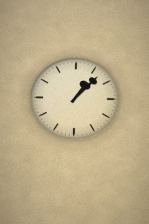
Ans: 1:07
